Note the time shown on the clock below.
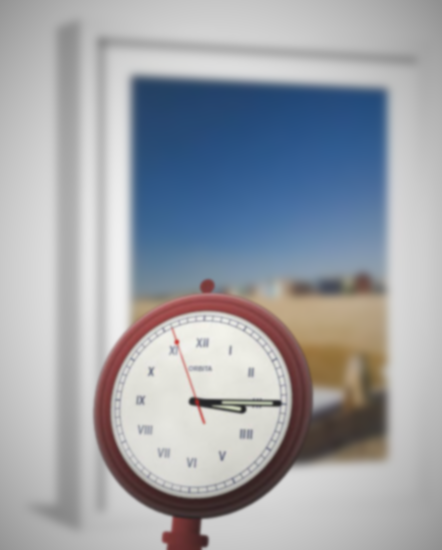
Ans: 3:14:56
